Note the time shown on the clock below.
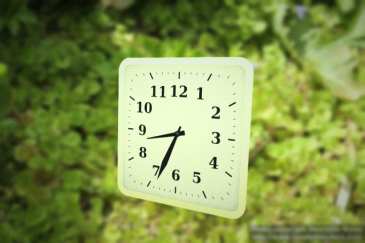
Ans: 8:34
